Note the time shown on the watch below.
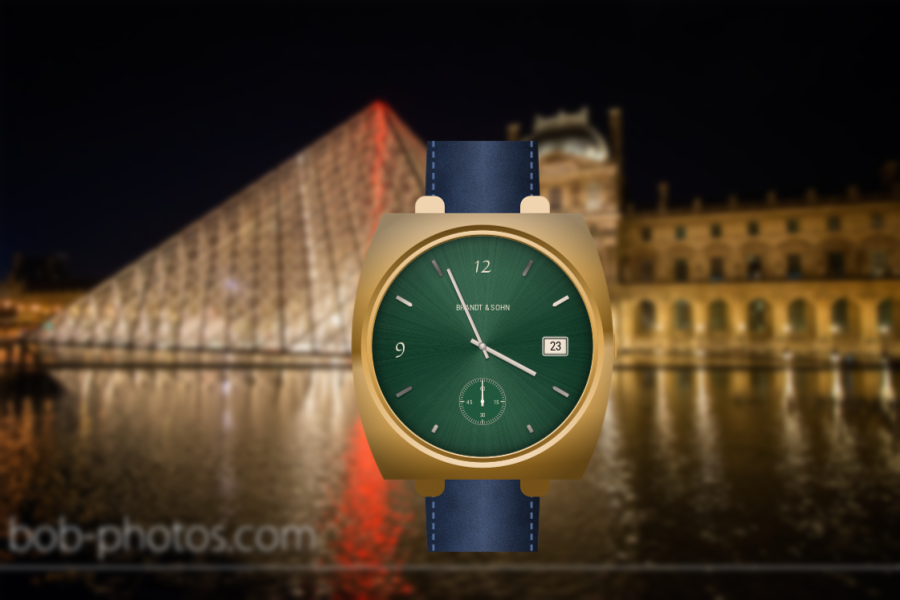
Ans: 3:56
